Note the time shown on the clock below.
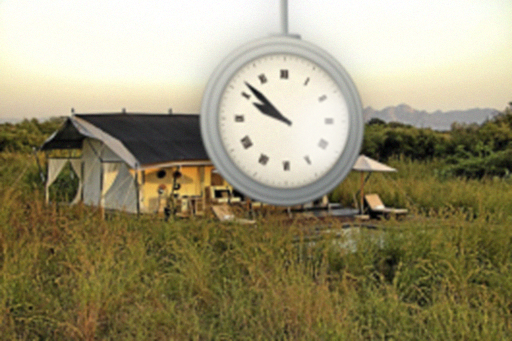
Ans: 9:52
